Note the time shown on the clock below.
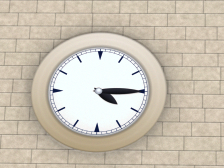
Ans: 4:15
